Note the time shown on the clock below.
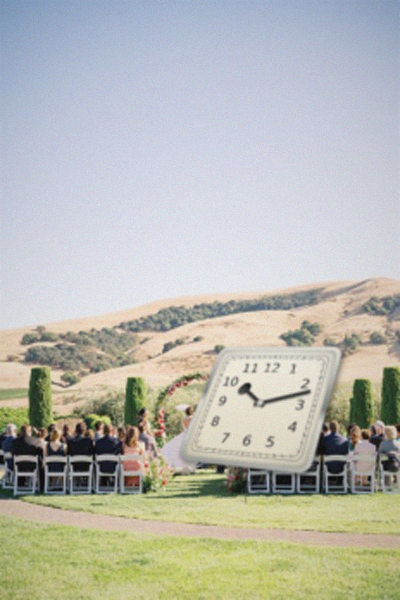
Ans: 10:12
